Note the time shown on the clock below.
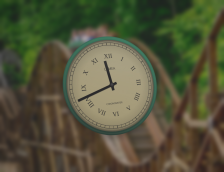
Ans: 11:42
